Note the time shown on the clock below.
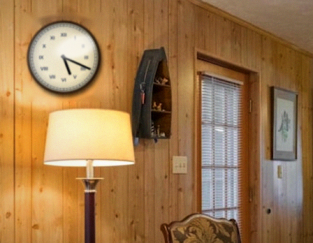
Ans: 5:19
